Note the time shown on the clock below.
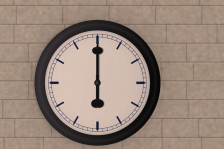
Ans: 6:00
